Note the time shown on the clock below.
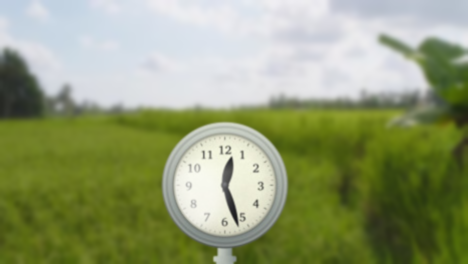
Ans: 12:27
